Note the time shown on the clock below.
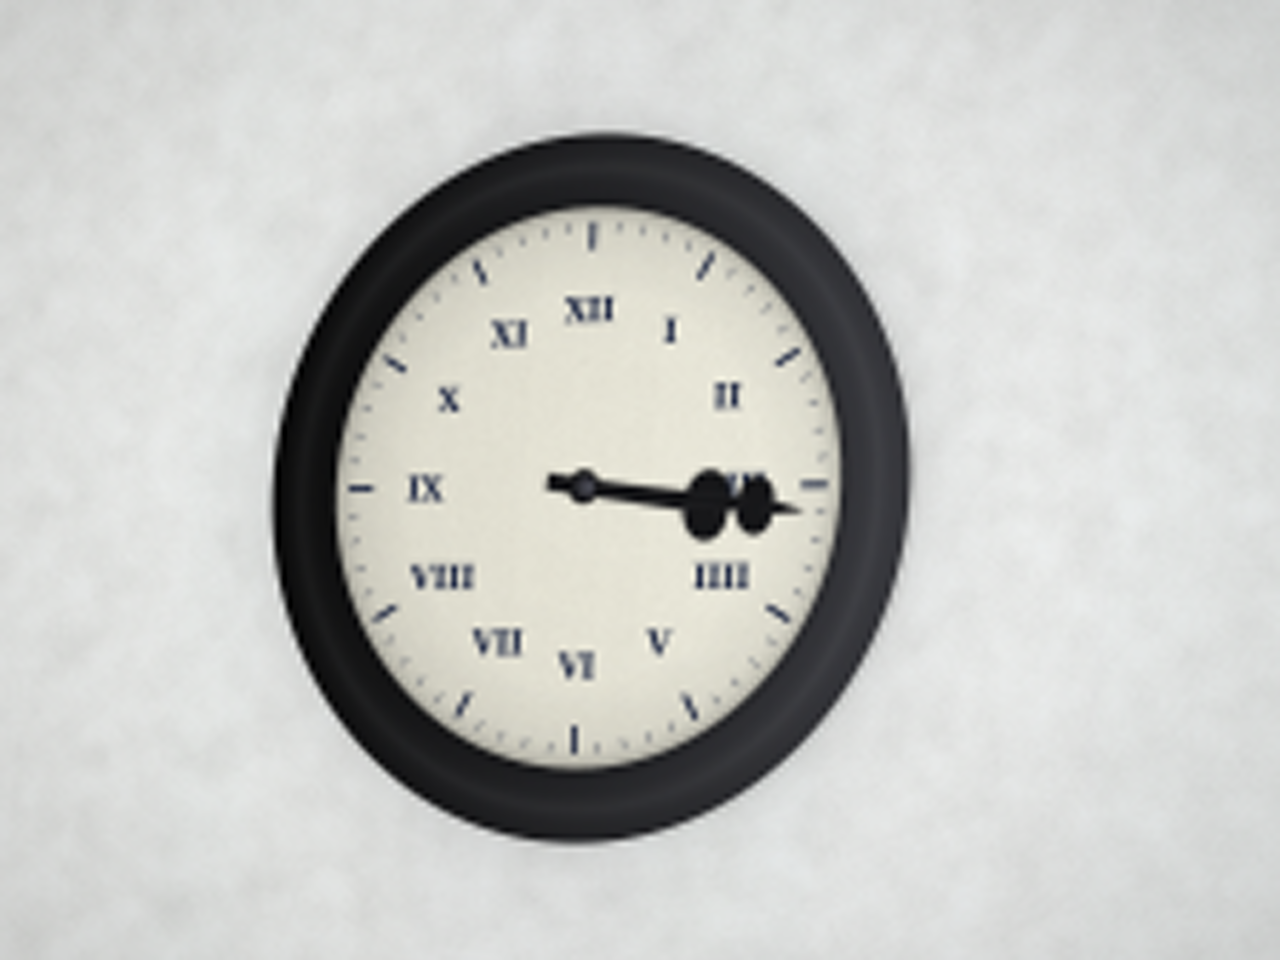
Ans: 3:16
